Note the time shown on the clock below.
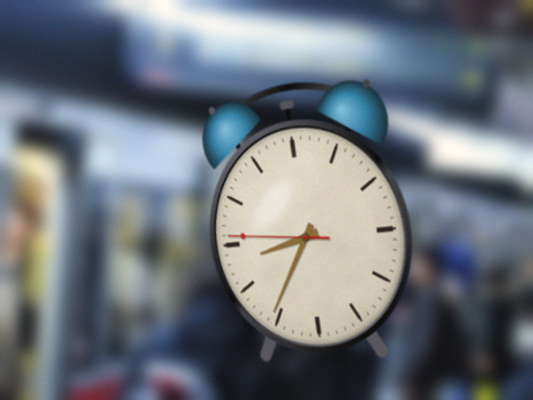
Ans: 8:35:46
